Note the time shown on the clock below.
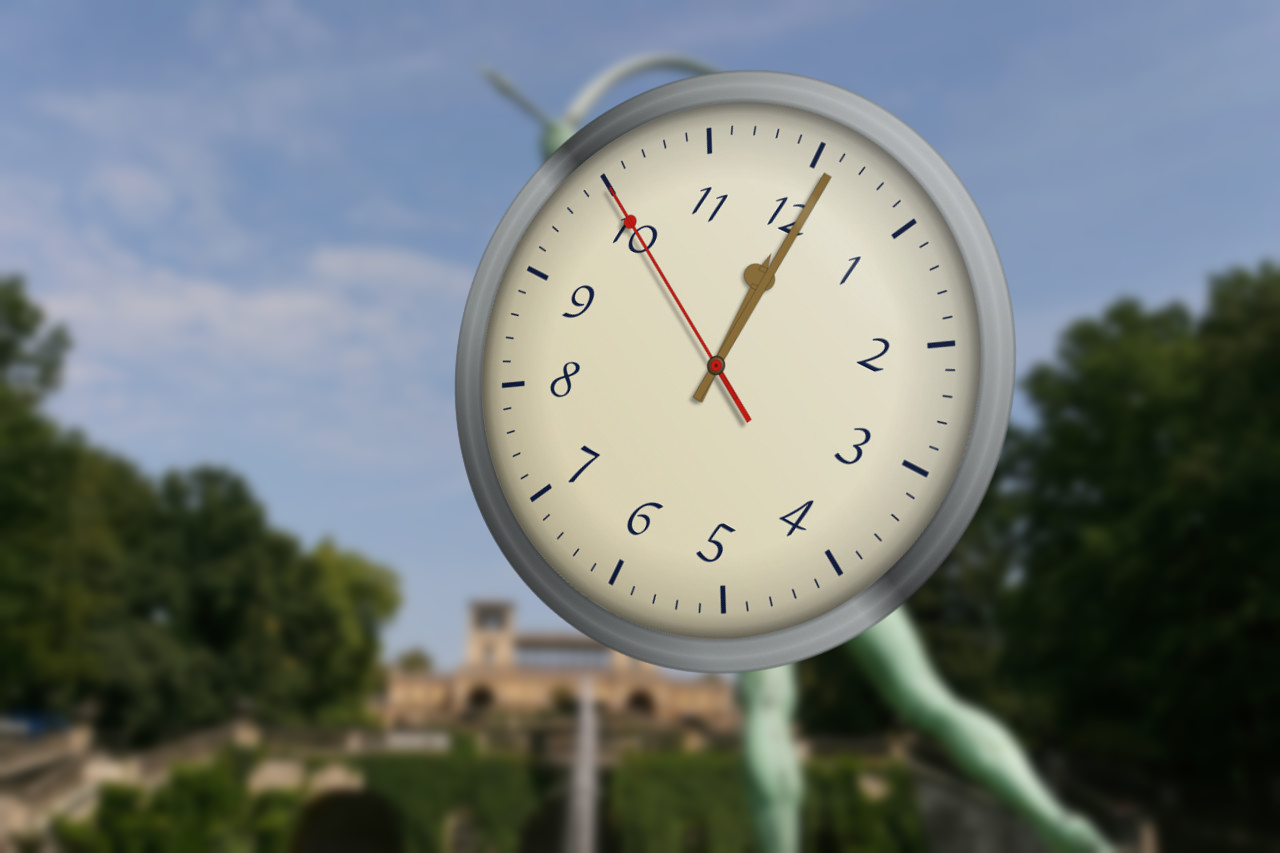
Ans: 12:00:50
